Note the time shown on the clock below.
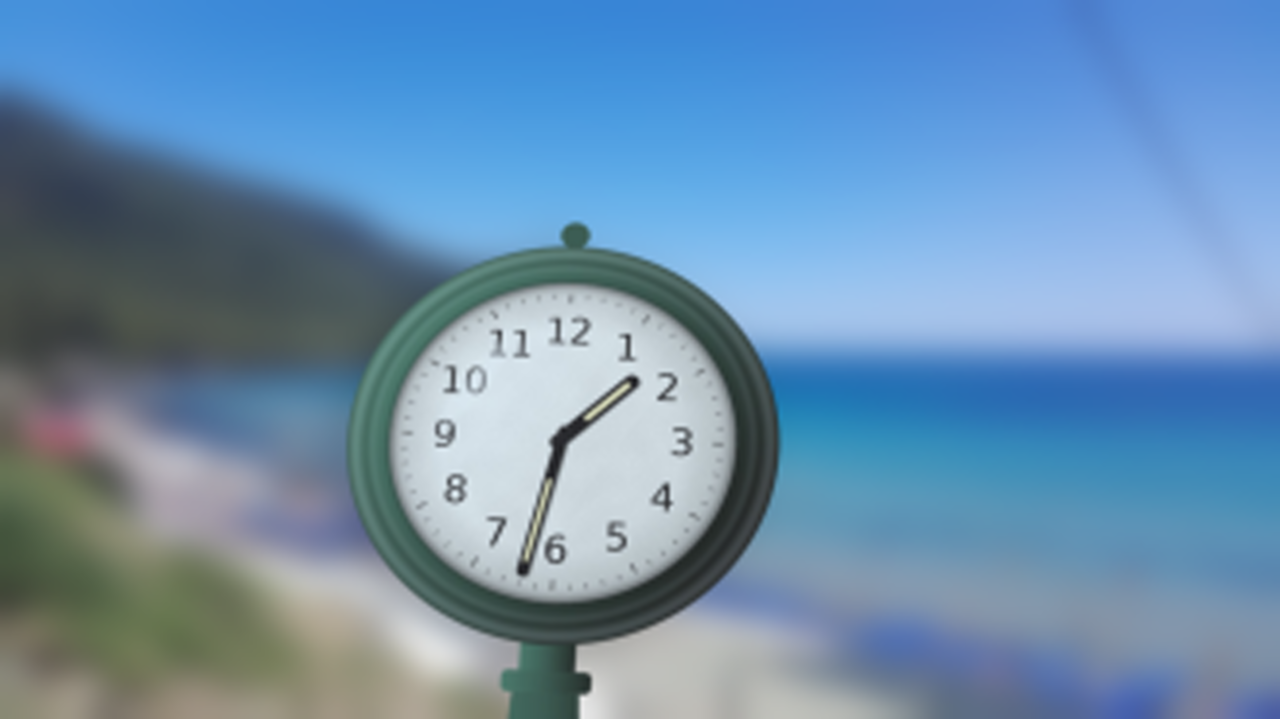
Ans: 1:32
